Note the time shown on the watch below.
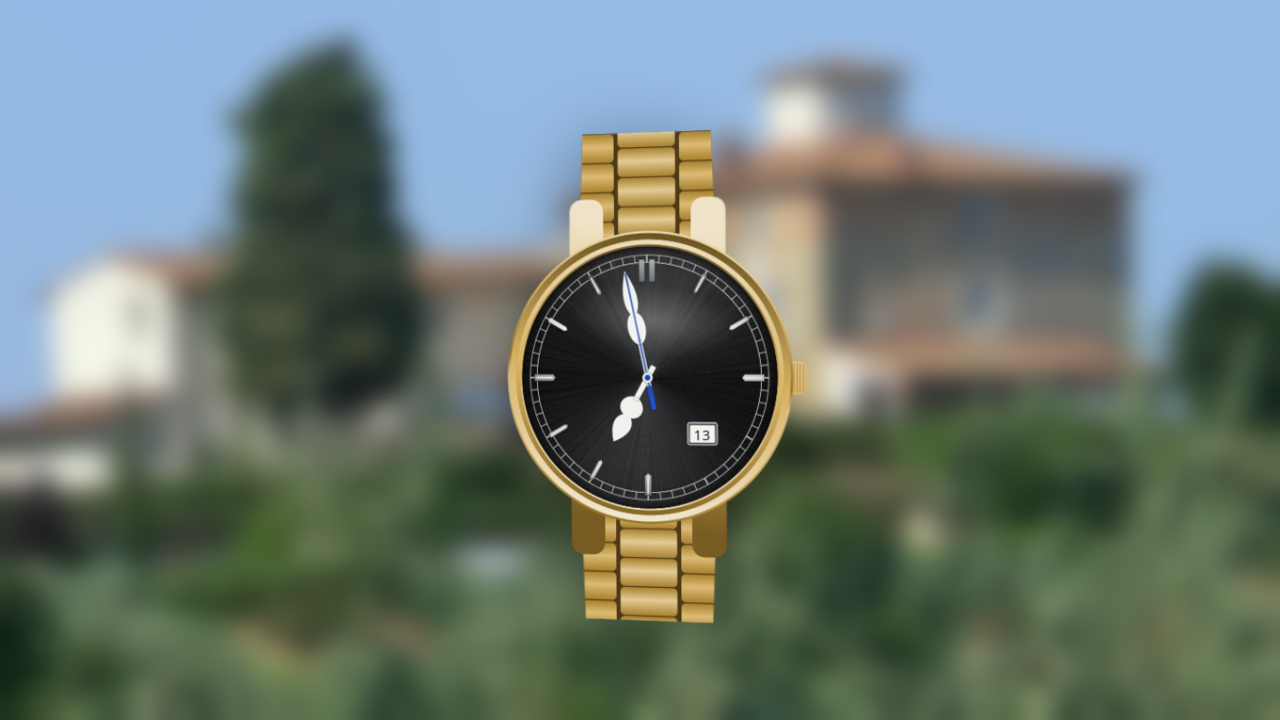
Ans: 6:57:58
